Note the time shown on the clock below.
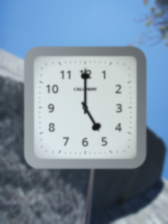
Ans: 5:00
